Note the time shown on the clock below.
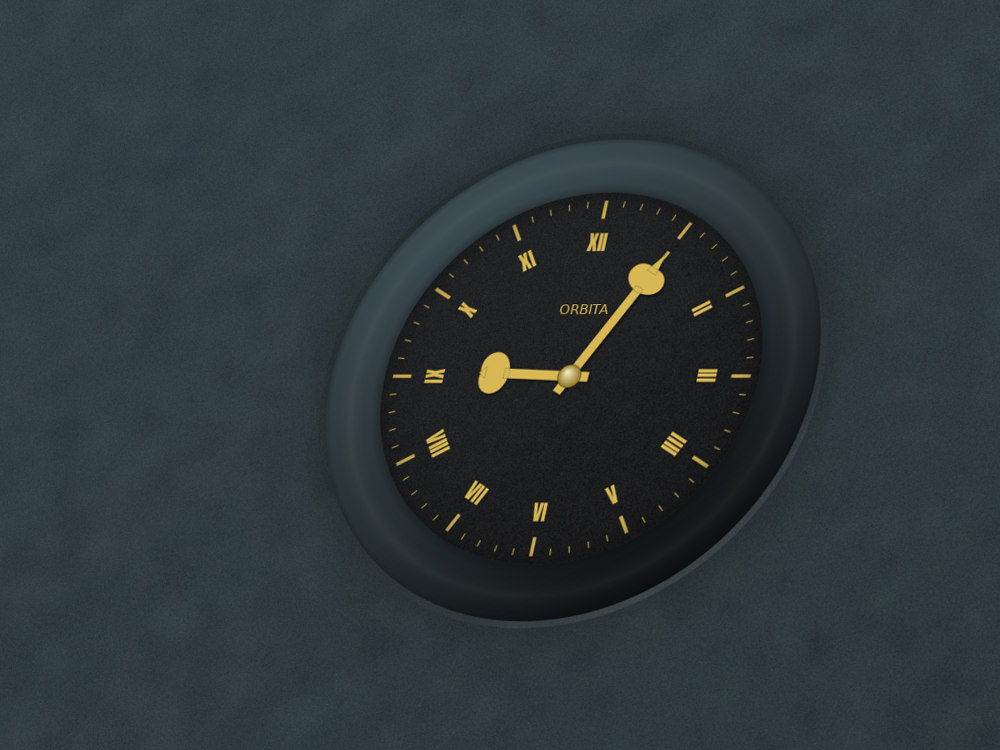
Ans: 9:05
